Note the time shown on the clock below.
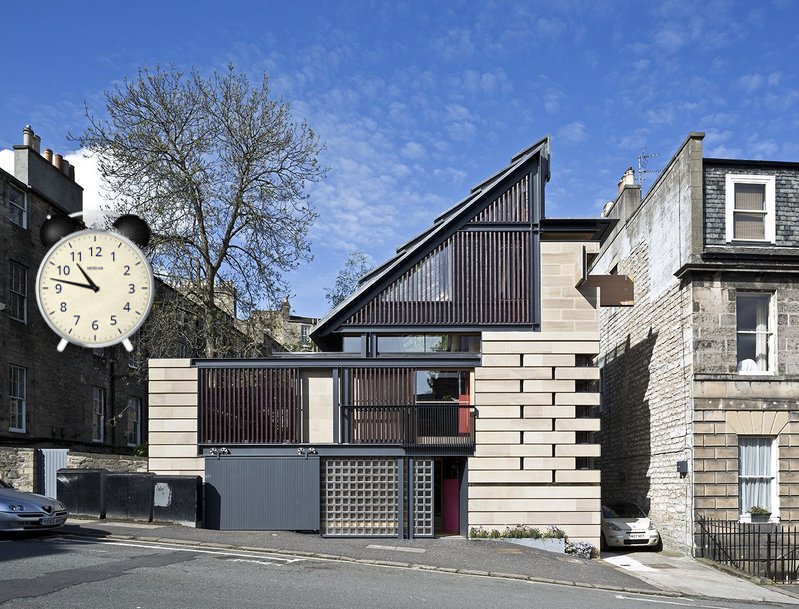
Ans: 10:47
